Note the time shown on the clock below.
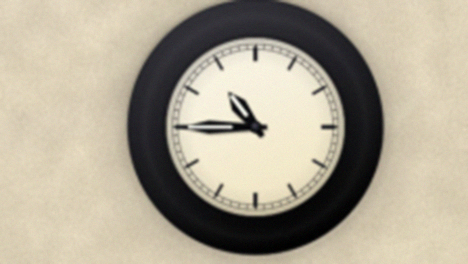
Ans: 10:45
